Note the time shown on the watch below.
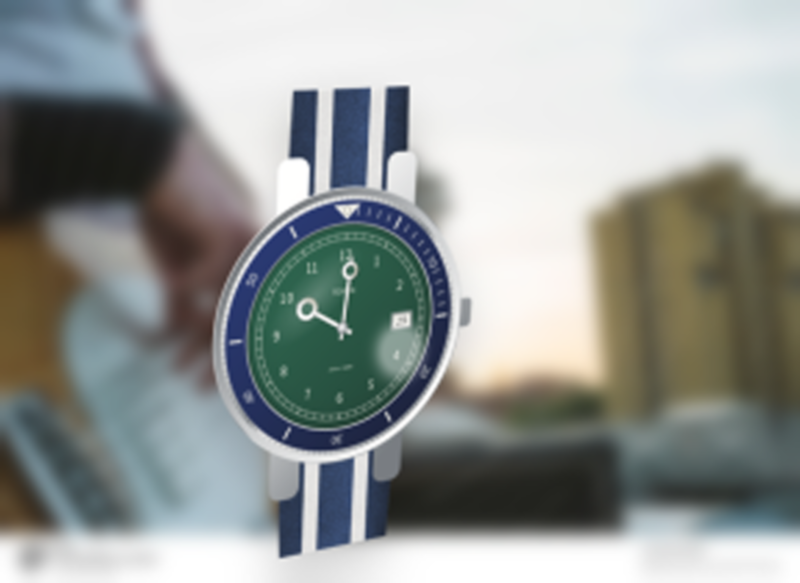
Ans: 10:01
